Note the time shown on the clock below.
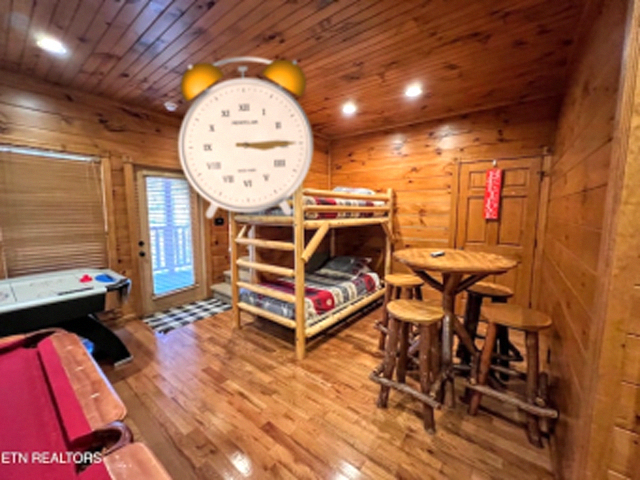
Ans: 3:15
